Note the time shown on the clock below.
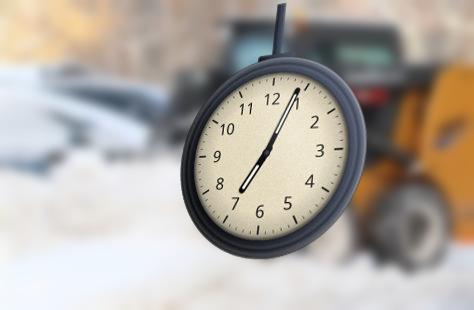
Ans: 7:04
